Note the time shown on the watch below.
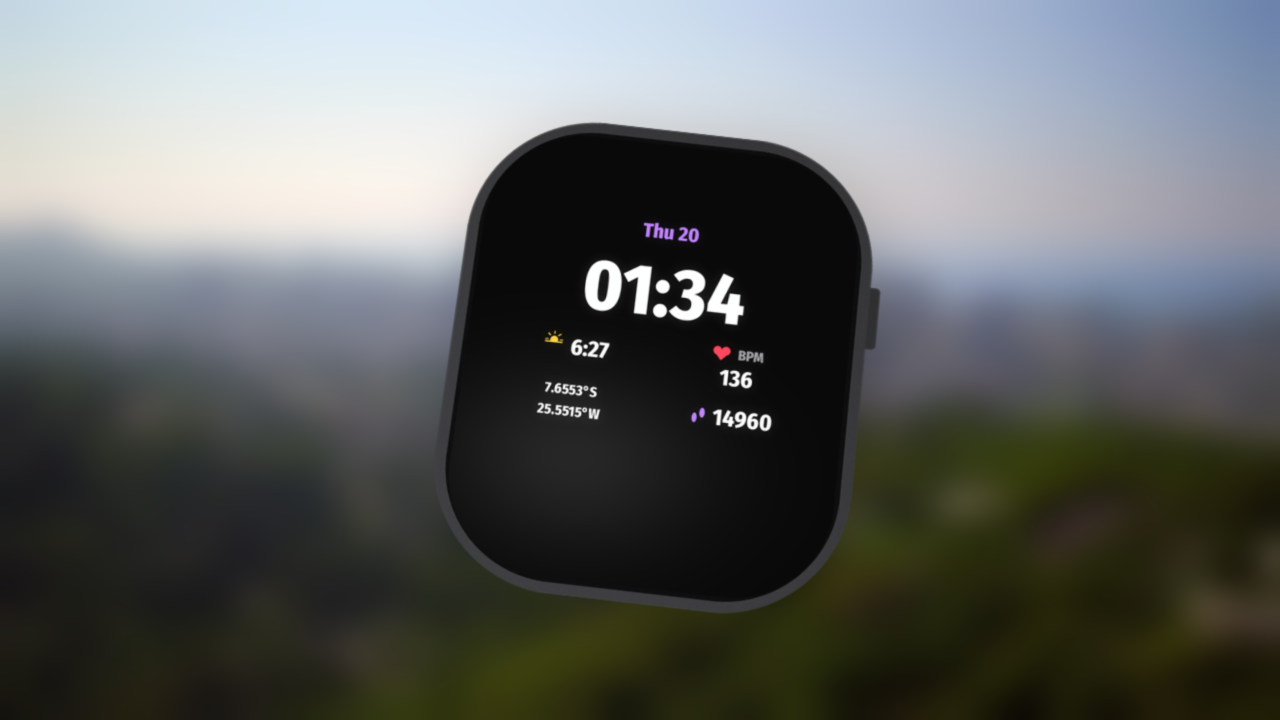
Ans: 1:34
